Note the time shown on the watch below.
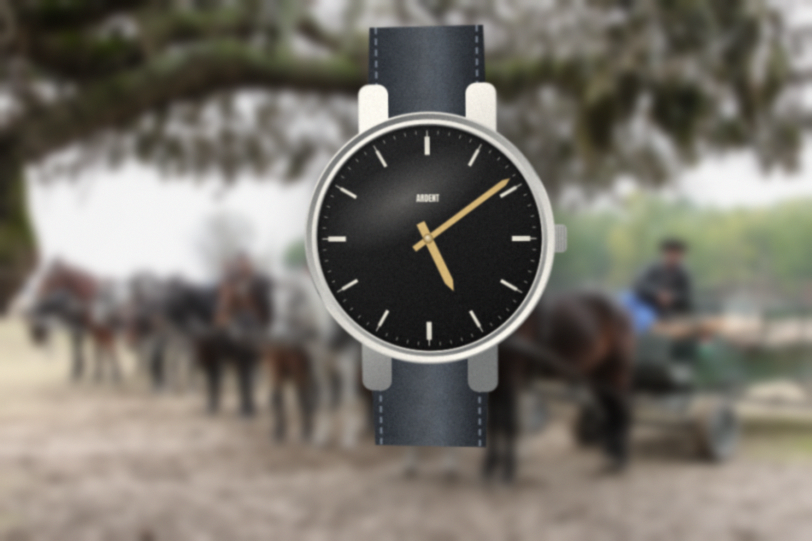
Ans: 5:09
